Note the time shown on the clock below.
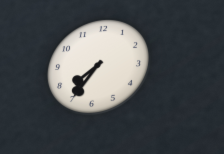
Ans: 7:35
